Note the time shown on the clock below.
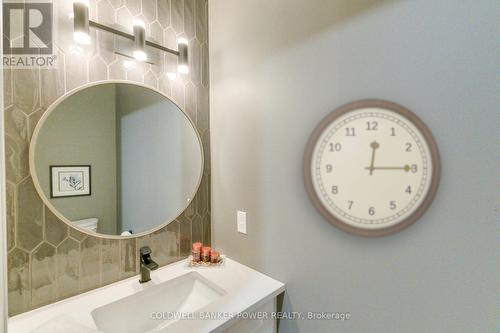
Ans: 12:15
